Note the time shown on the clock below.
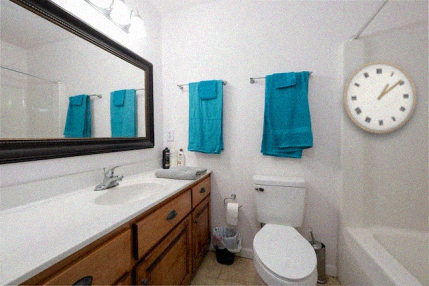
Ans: 1:09
